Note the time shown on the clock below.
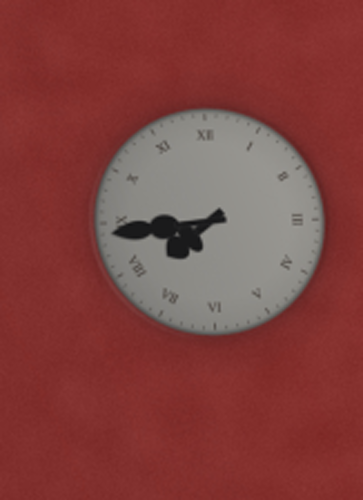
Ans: 7:44
